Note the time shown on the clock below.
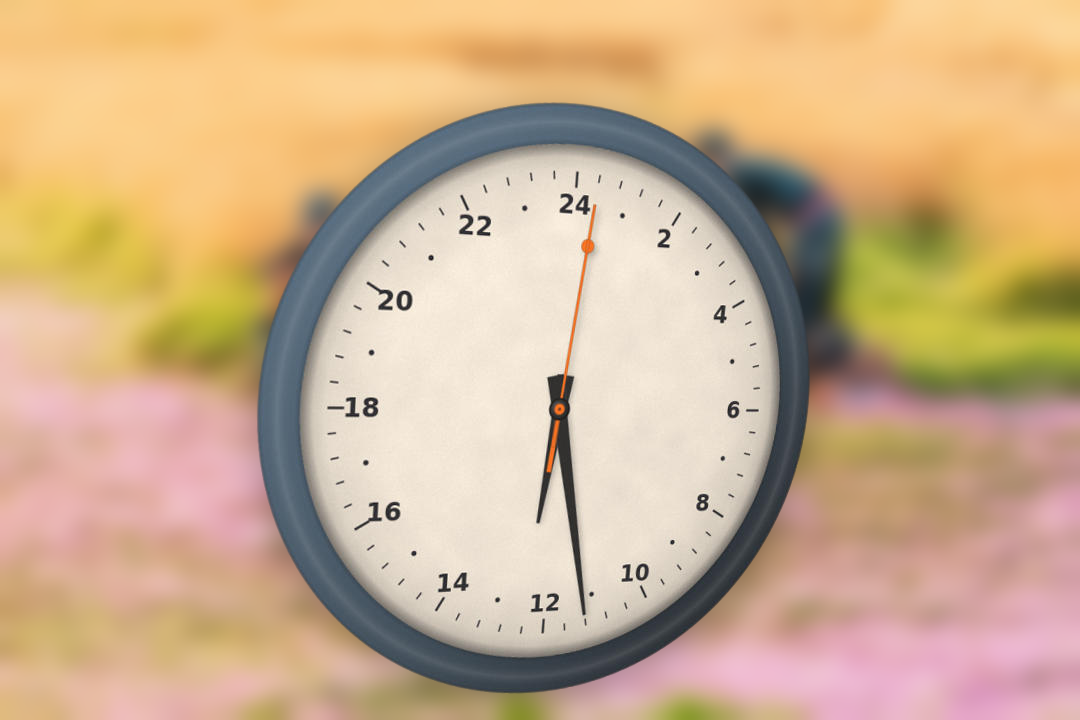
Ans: 12:28:01
